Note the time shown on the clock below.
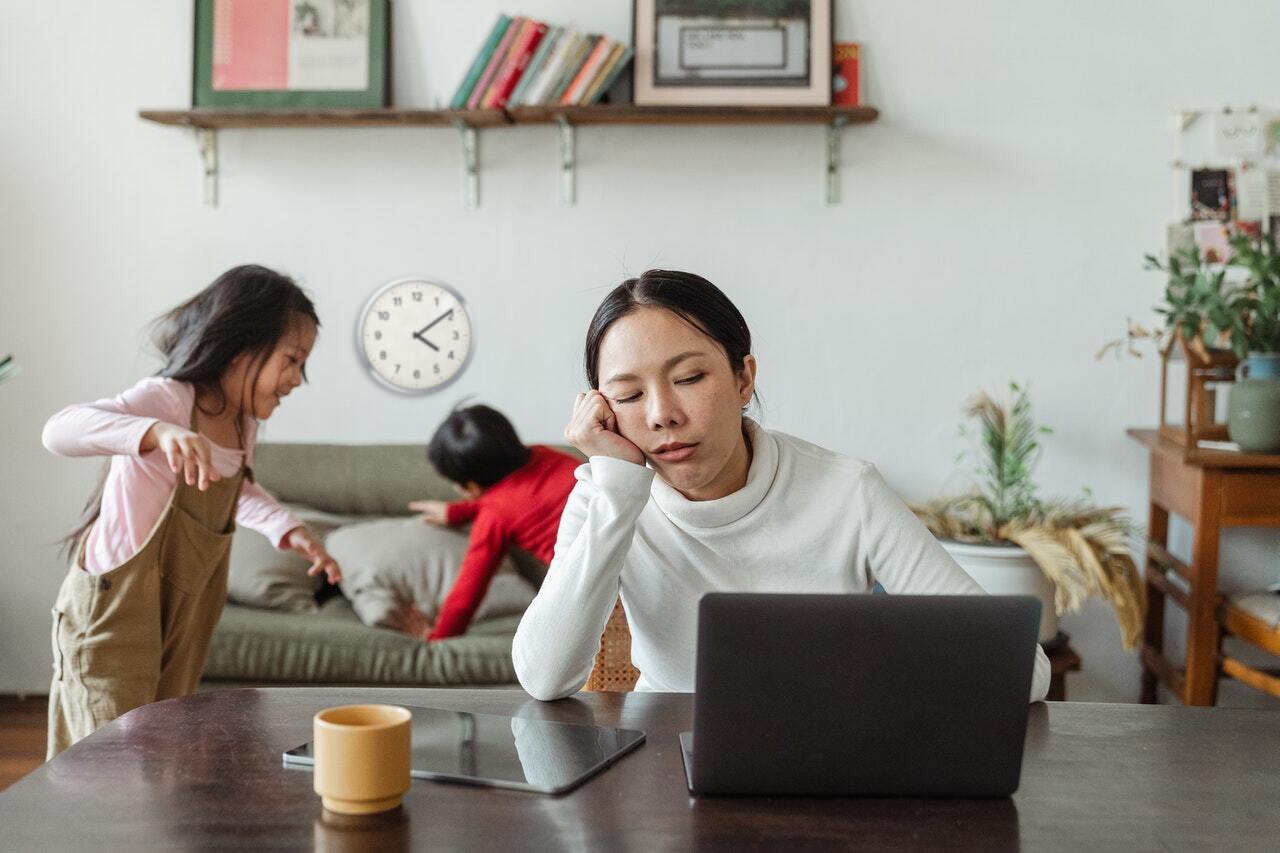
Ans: 4:09
